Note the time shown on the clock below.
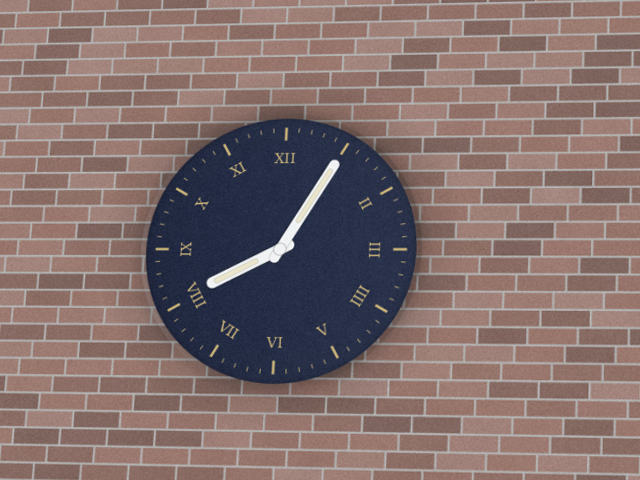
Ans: 8:05
